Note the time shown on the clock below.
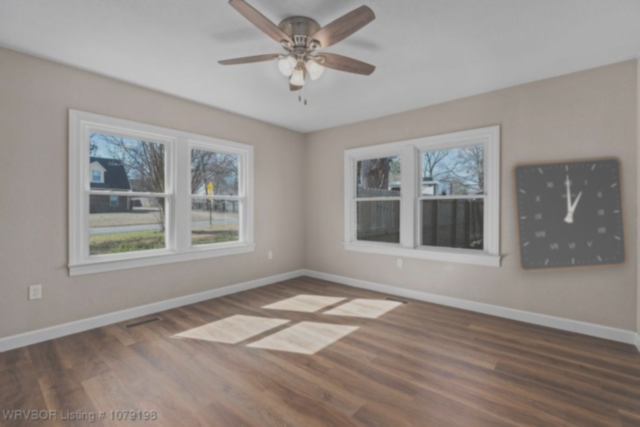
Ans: 1:00
